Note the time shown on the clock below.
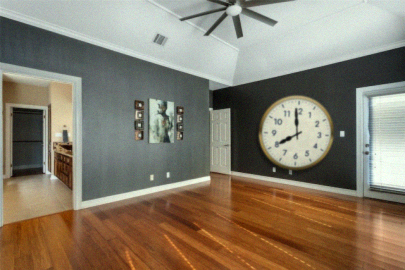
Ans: 7:59
